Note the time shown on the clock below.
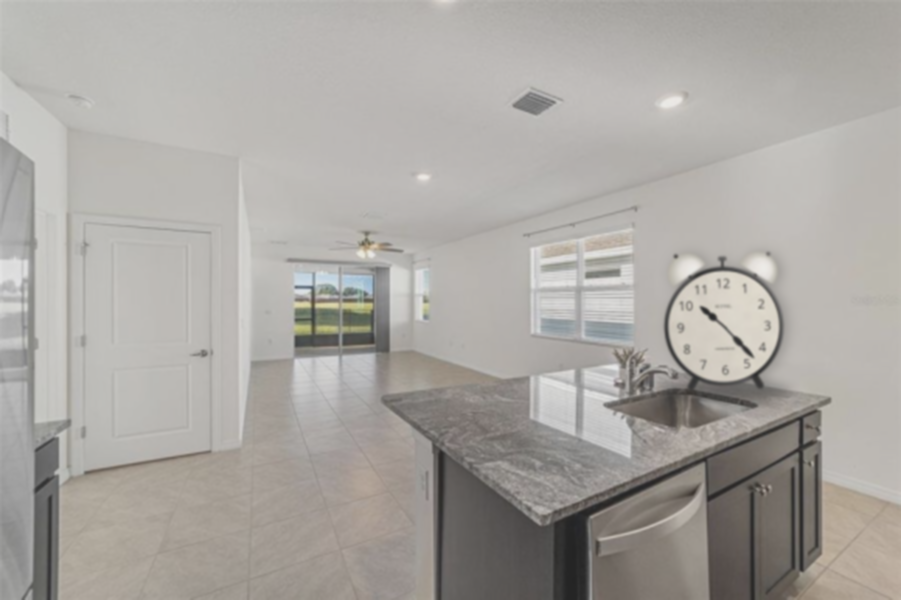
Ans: 10:23
